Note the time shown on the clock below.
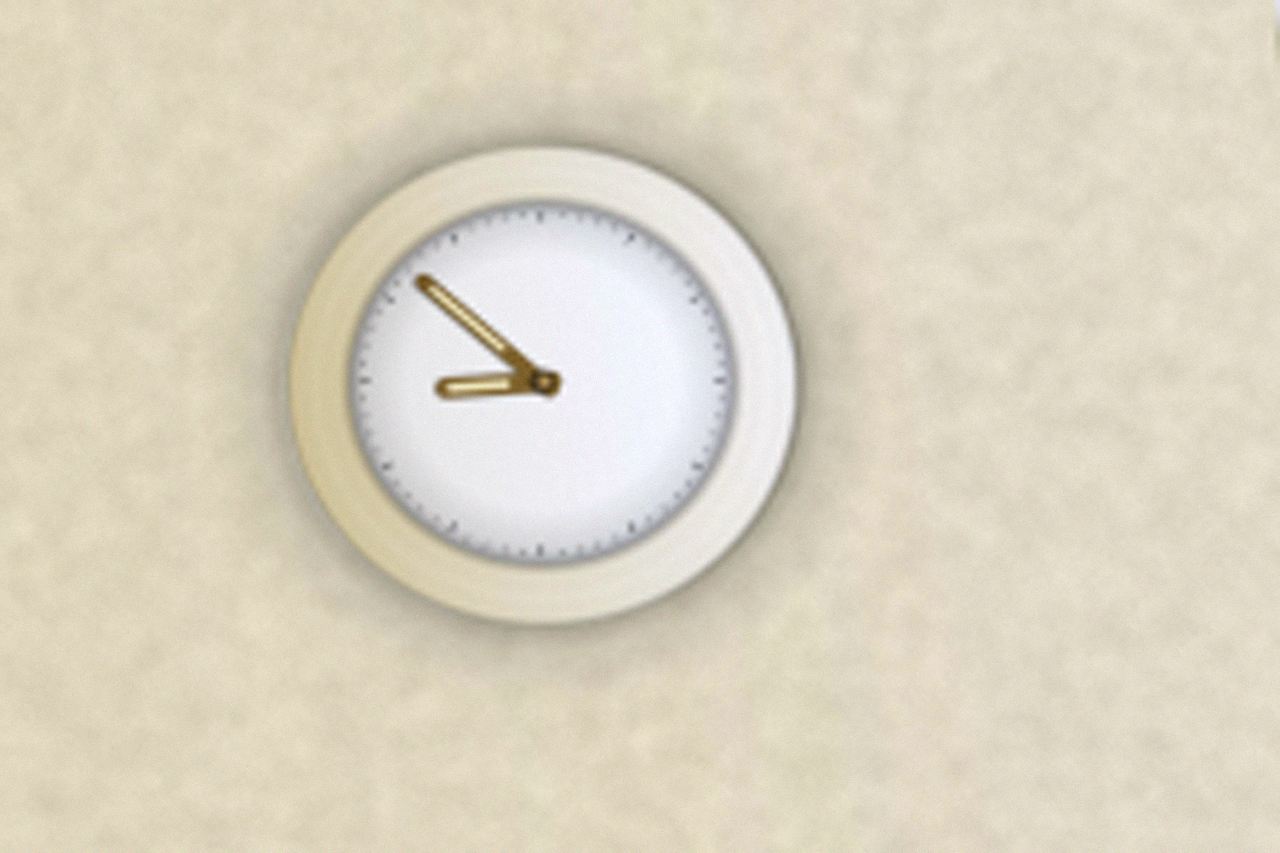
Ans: 8:52
